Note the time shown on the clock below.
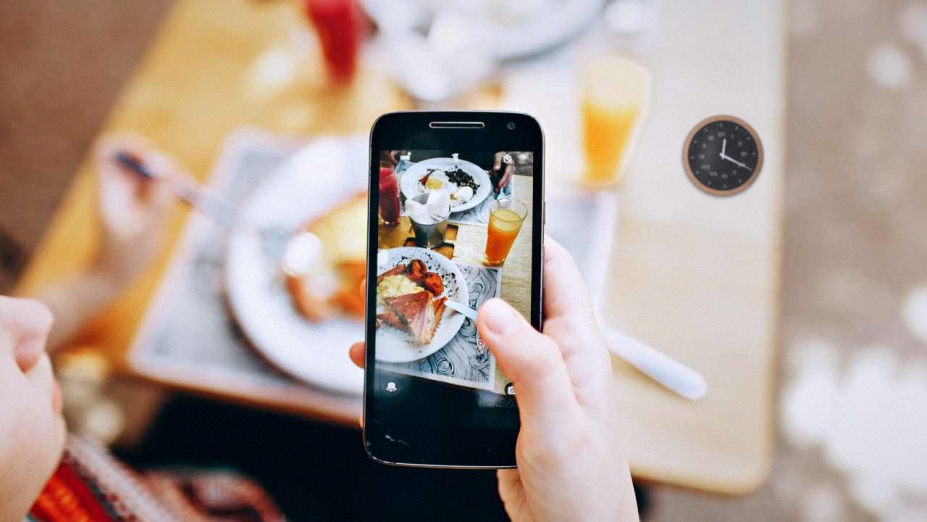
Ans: 12:20
